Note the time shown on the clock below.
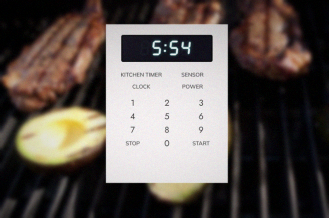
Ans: 5:54
